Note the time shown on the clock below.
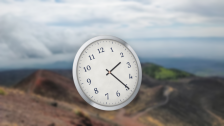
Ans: 2:25
